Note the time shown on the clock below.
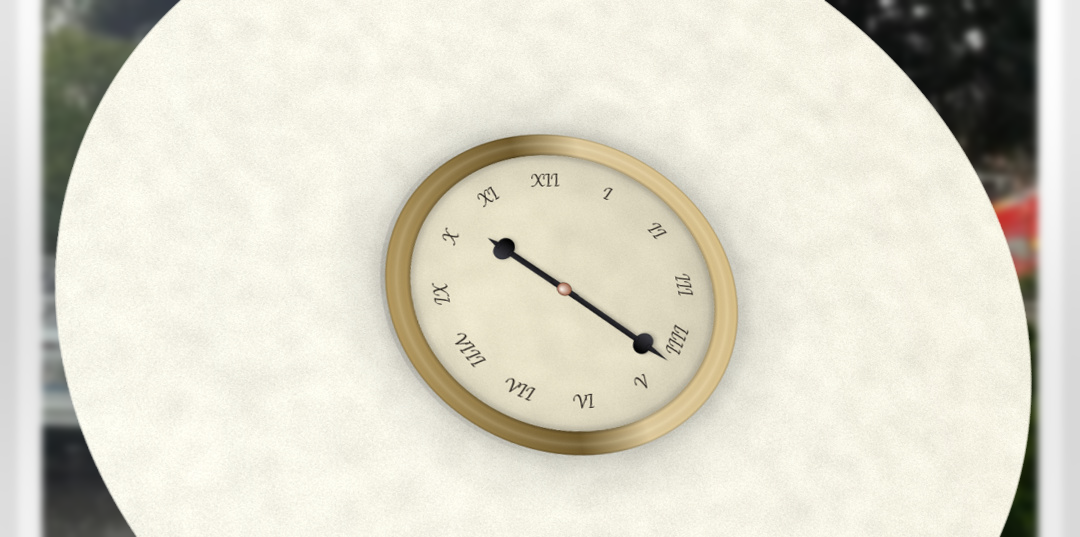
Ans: 10:22
